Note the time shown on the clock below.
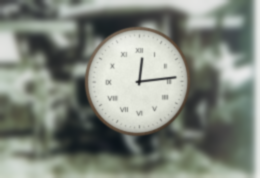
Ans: 12:14
